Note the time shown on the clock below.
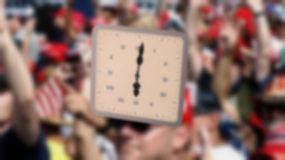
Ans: 6:01
